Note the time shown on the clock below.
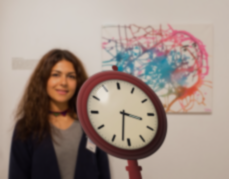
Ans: 3:32
